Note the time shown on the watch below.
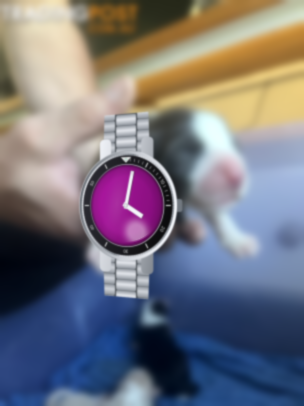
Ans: 4:02
